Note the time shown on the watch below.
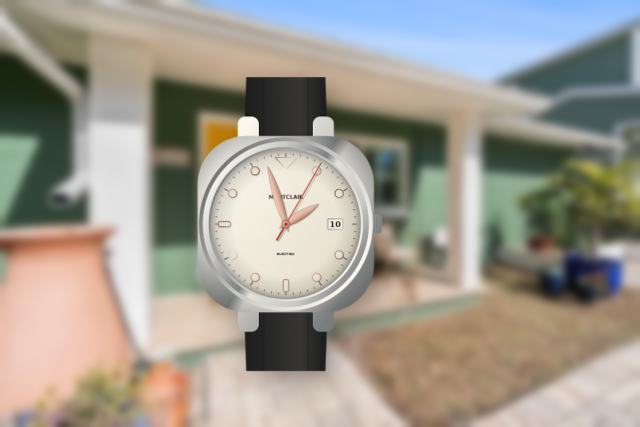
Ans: 1:57:05
